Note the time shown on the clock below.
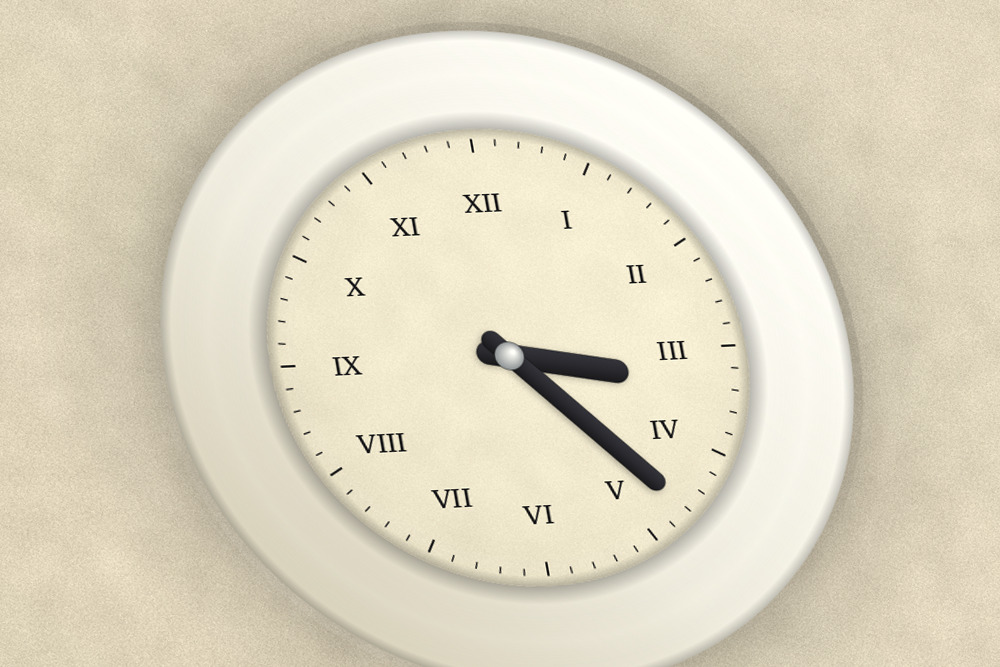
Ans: 3:23
